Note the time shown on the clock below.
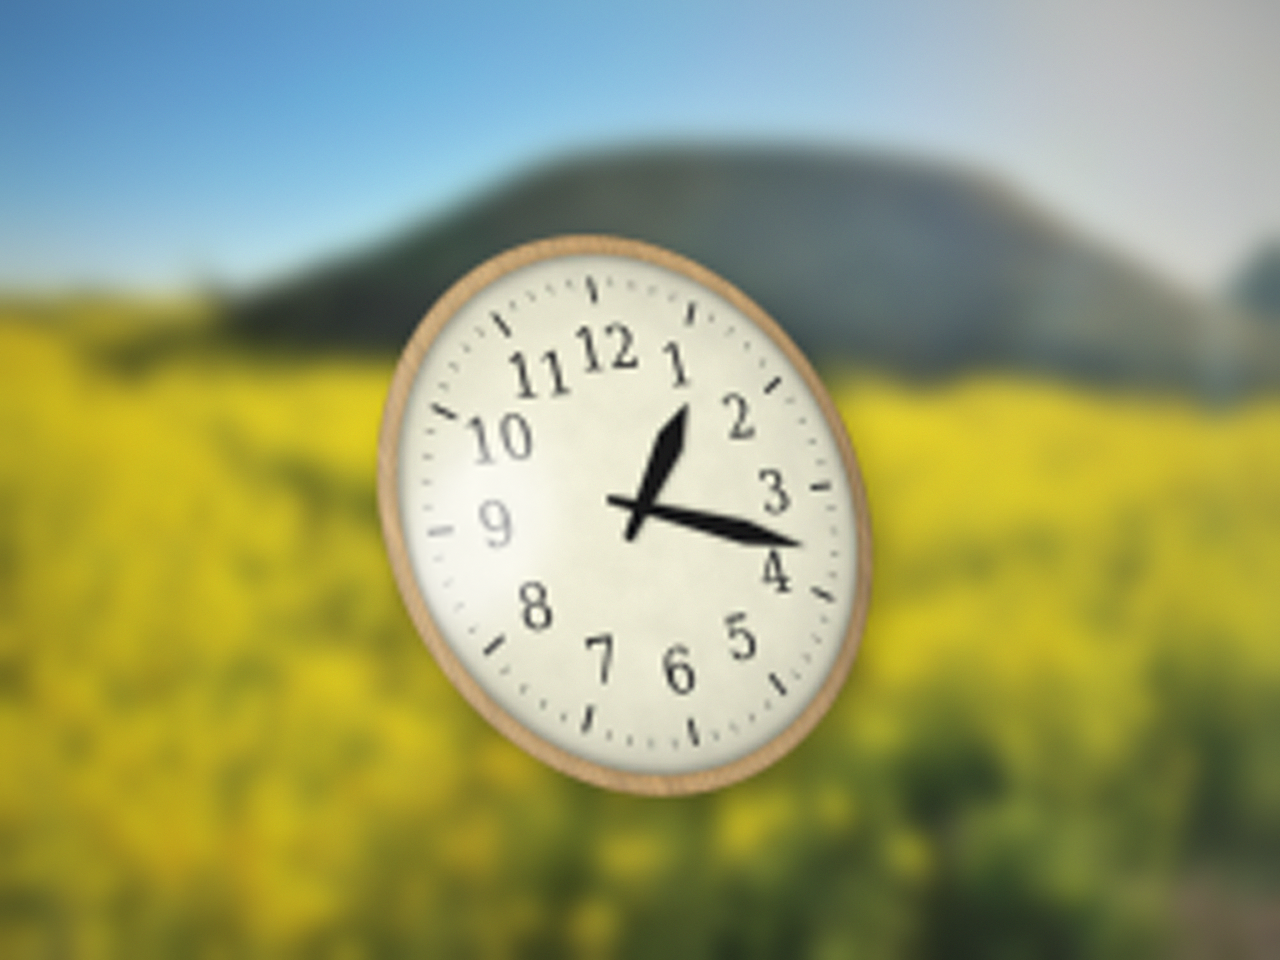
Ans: 1:18
